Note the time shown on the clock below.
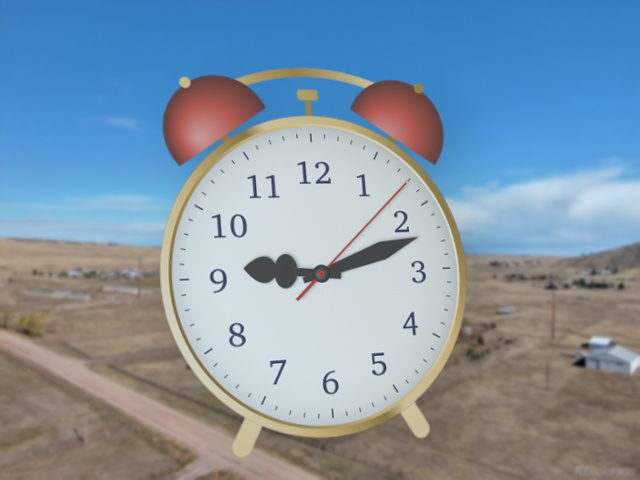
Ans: 9:12:08
